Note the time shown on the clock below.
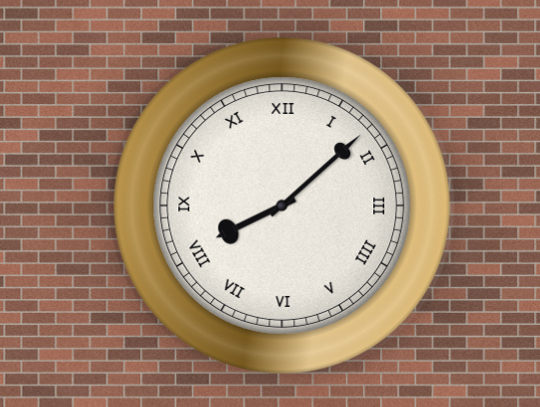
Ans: 8:08
